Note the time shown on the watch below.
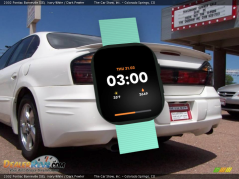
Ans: 3:00
